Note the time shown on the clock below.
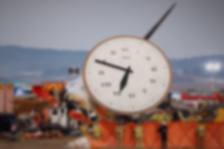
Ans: 6:49
